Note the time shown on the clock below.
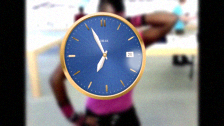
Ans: 6:56
